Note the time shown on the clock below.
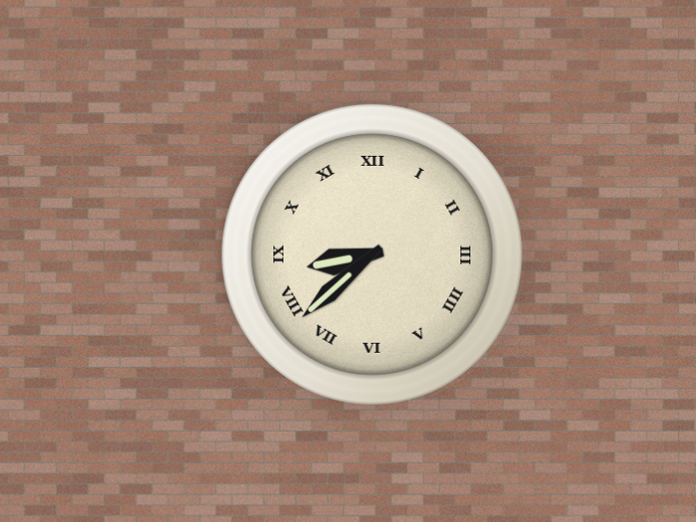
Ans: 8:38
